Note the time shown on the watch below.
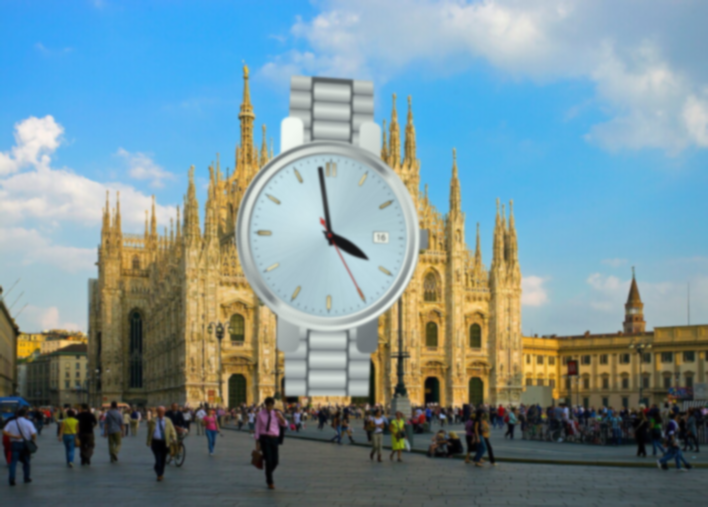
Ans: 3:58:25
